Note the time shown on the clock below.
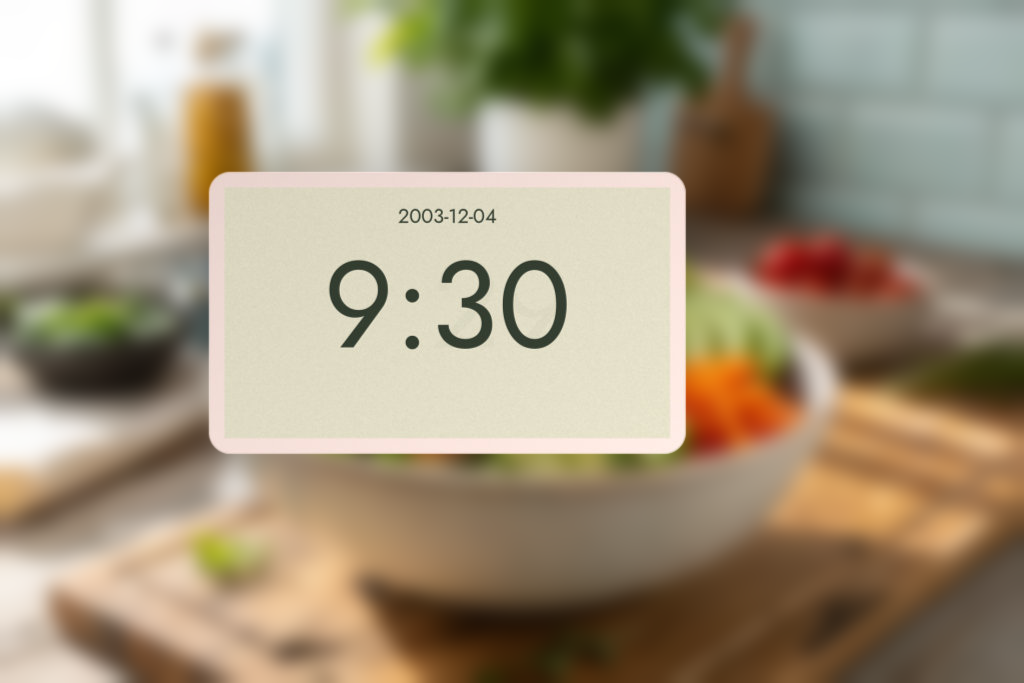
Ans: 9:30
